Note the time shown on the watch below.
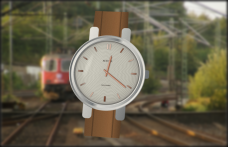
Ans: 12:21
